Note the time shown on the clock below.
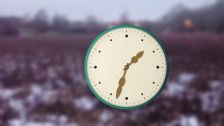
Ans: 1:33
